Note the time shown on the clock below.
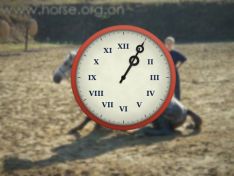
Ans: 1:05
